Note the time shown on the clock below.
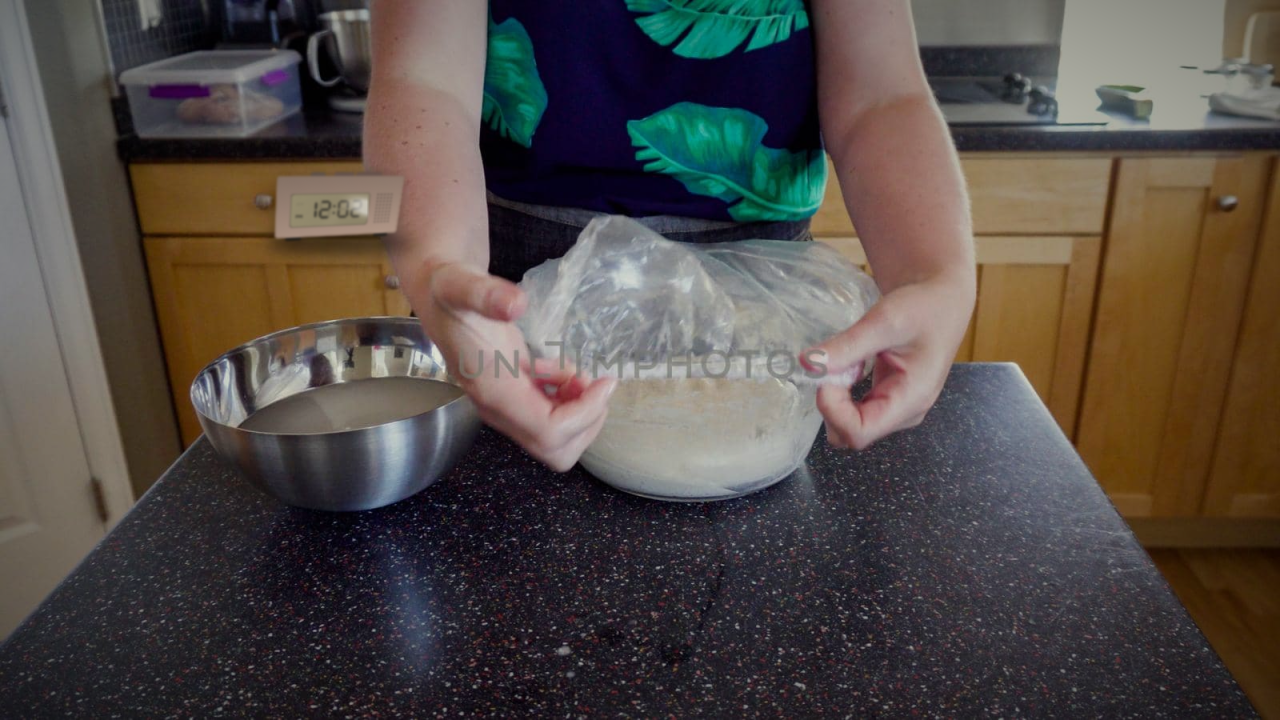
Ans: 12:02
